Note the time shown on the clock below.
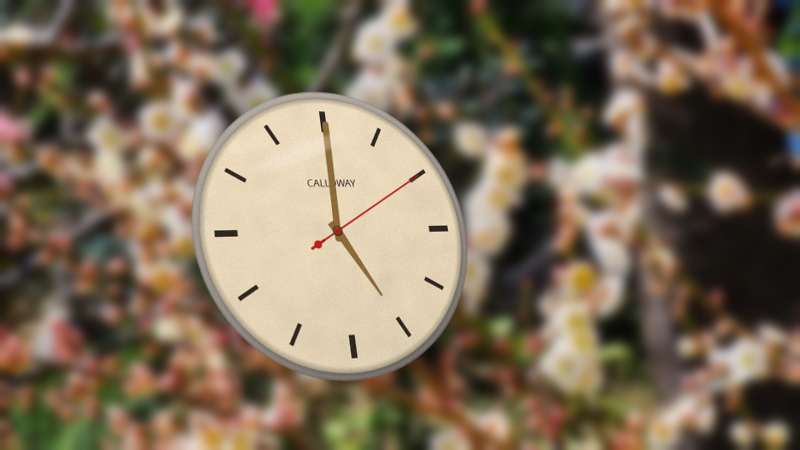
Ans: 5:00:10
